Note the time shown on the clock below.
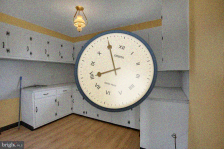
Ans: 7:55
